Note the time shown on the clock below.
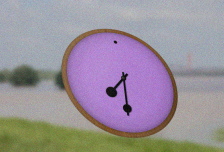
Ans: 7:31
